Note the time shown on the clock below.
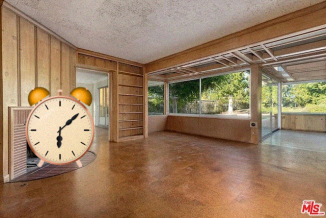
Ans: 6:08
